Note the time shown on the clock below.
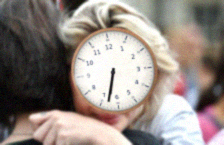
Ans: 6:33
